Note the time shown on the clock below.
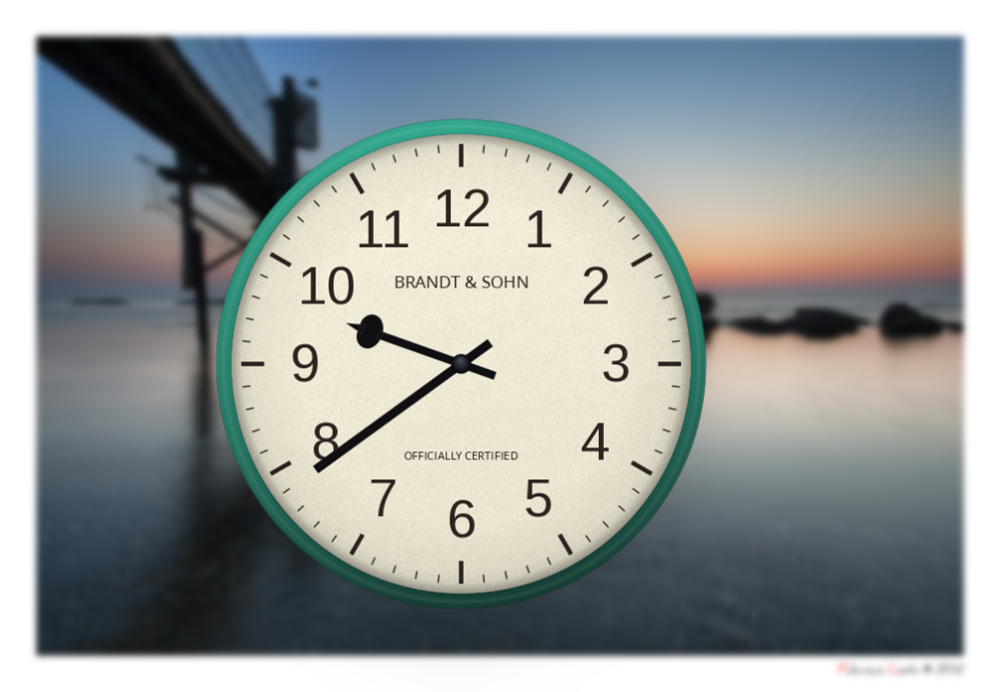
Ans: 9:39
